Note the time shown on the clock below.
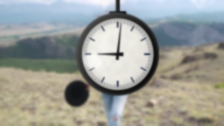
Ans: 9:01
